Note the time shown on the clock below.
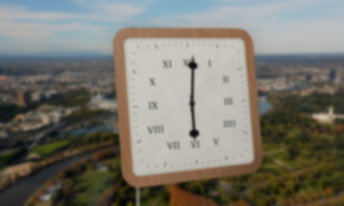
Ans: 6:01
